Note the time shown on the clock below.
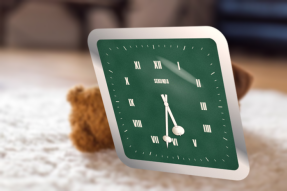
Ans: 5:32
